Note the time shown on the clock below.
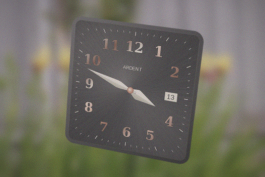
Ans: 3:48
